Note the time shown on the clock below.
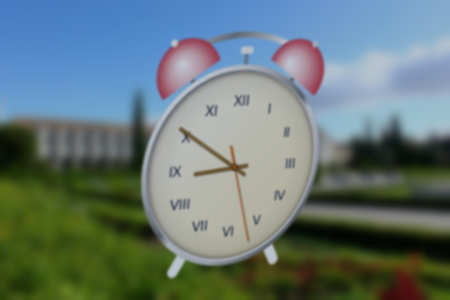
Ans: 8:50:27
